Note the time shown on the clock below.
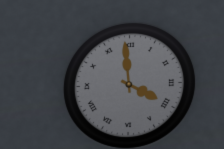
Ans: 3:59
